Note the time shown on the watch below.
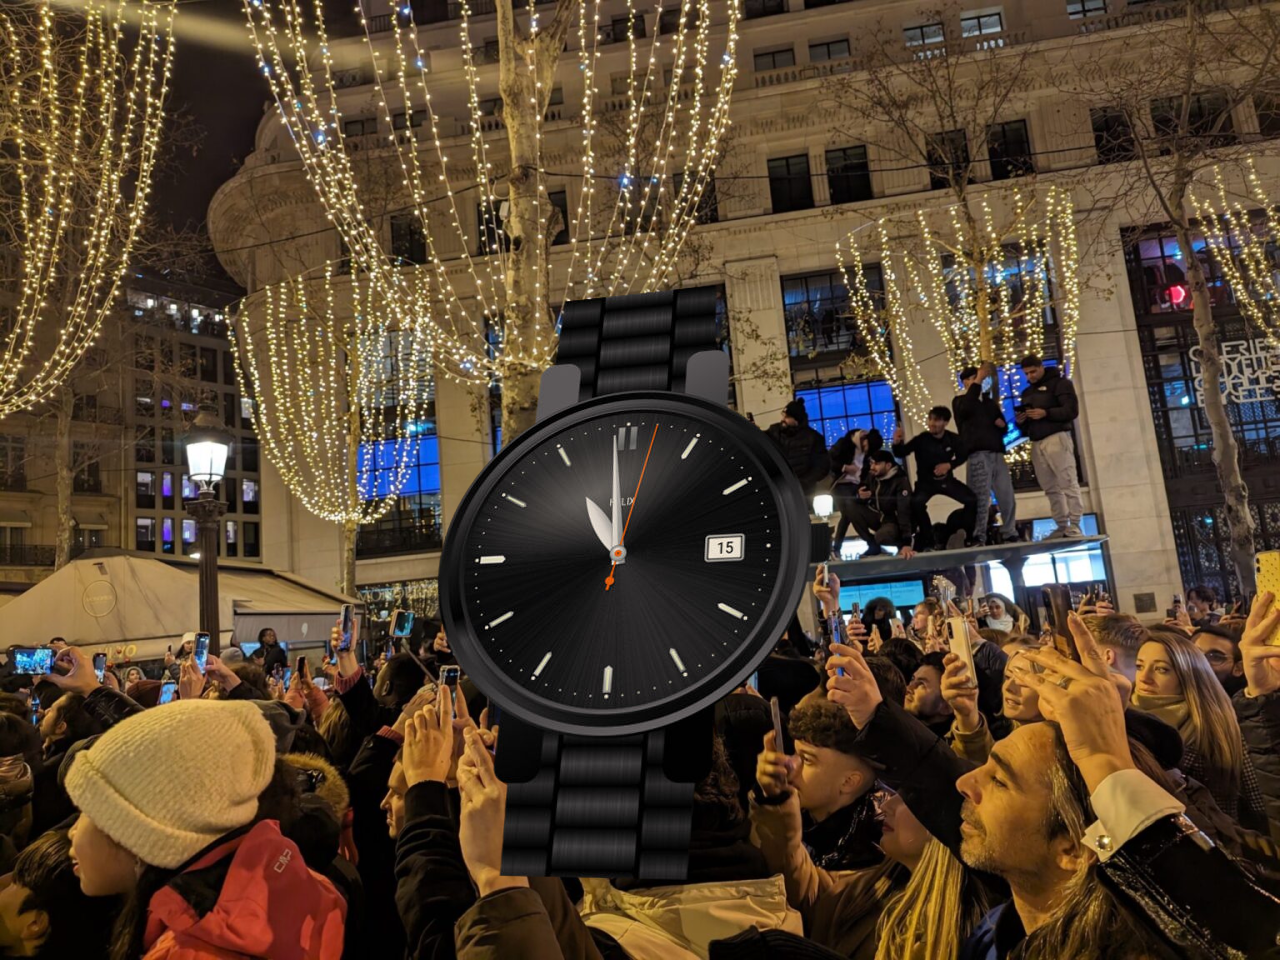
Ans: 10:59:02
